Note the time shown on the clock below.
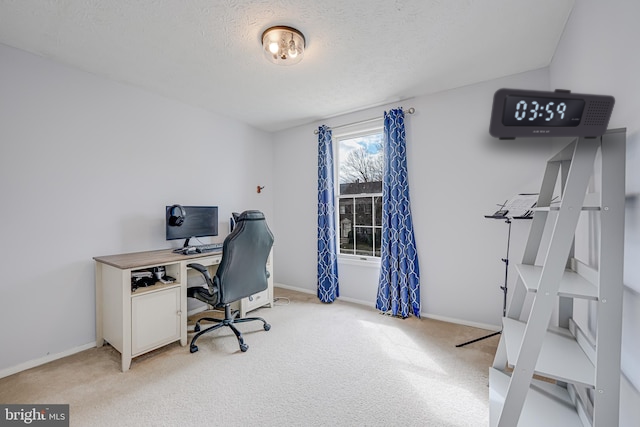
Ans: 3:59
